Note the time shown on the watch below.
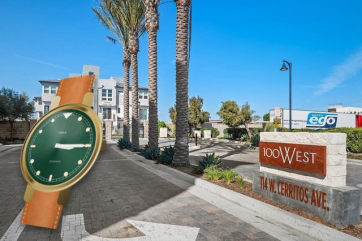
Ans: 3:15
